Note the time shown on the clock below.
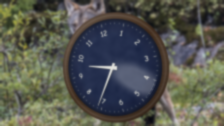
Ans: 9:36
